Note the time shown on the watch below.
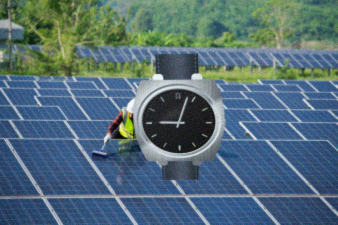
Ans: 9:03
